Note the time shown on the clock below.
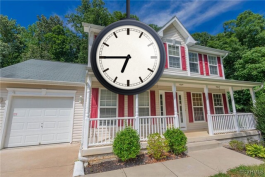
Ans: 6:45
